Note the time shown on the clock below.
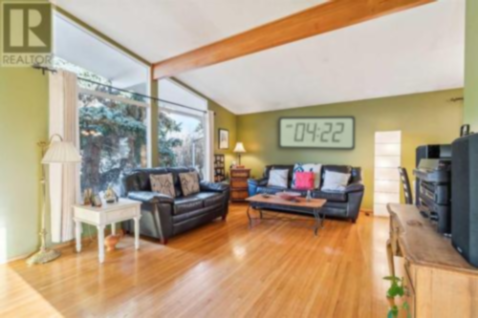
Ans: 4:22
